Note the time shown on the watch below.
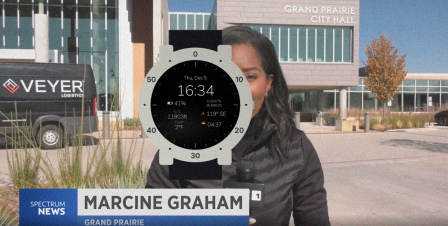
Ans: 16:34
